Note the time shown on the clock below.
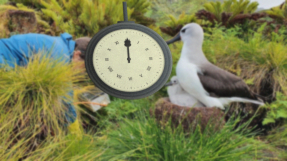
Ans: 12:00
